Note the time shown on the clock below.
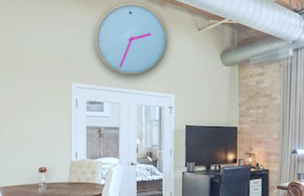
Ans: 2:34
